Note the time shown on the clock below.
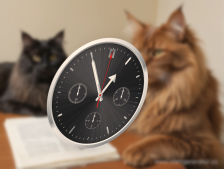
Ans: 12:55
